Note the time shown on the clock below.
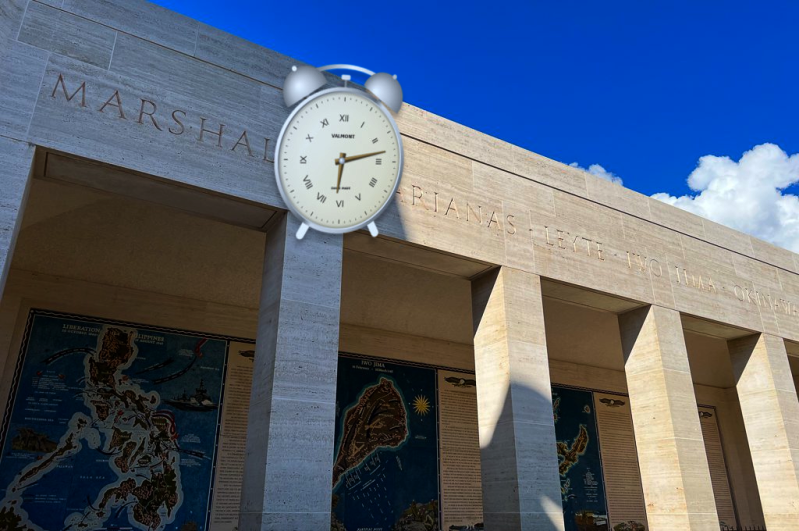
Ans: 6:13
